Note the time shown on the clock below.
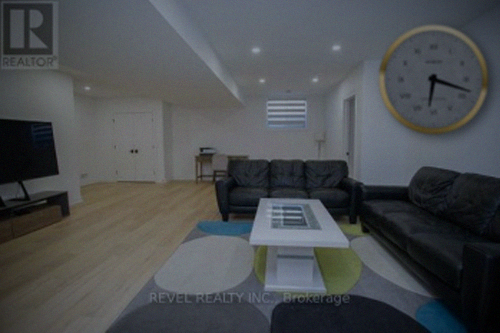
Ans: 6:18
